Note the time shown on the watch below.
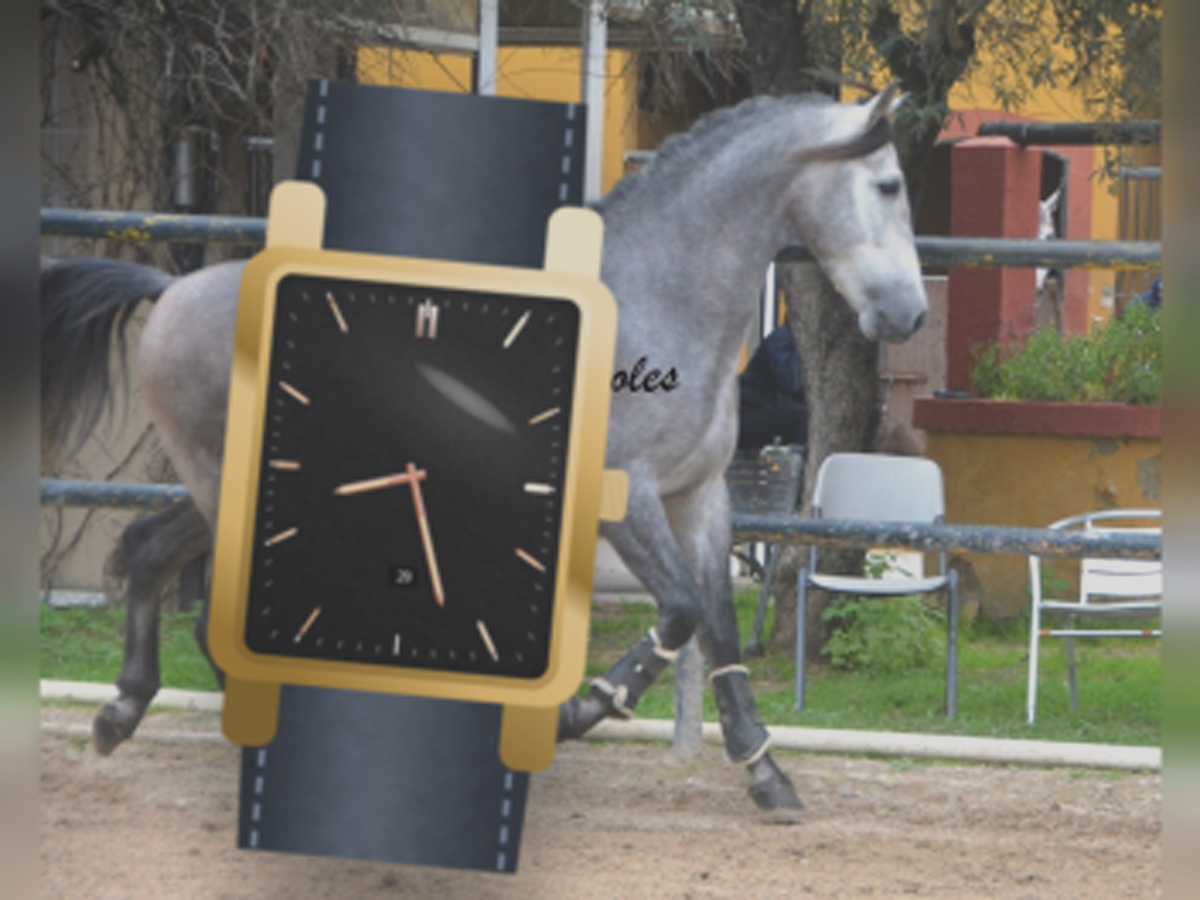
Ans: 8:27
